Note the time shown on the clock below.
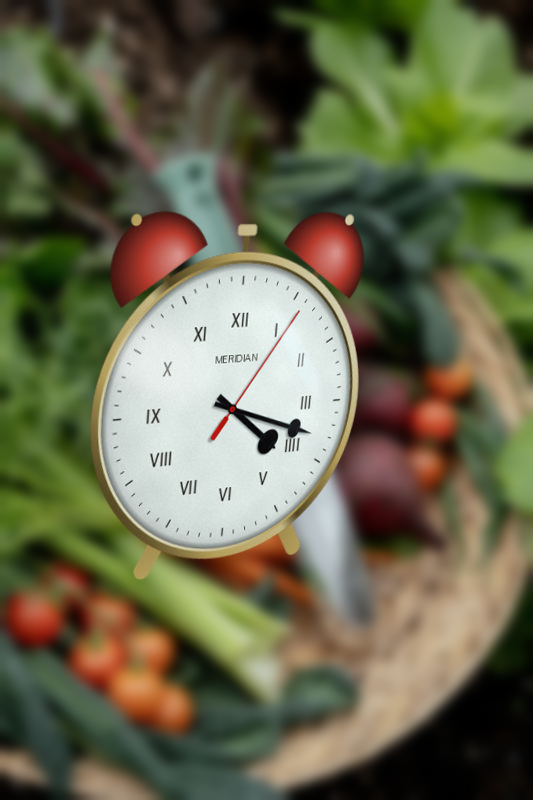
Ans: 4:18:06
